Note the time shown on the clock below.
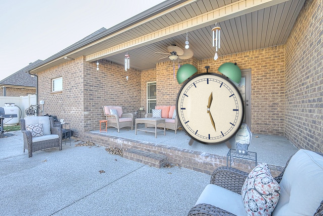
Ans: 12:27
